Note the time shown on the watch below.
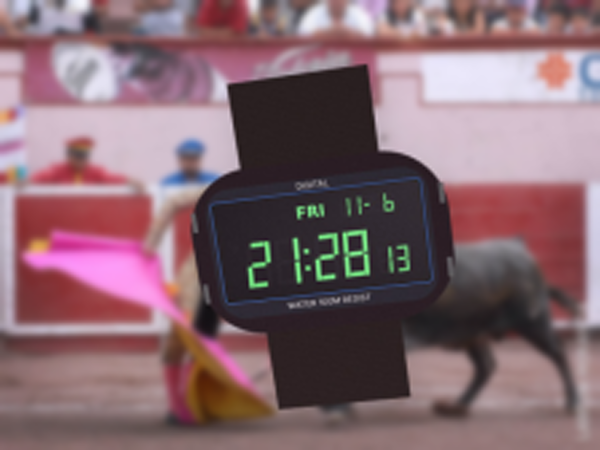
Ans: 21:28:13
